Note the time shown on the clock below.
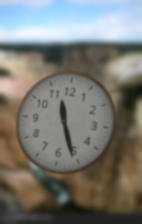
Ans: 11:26
